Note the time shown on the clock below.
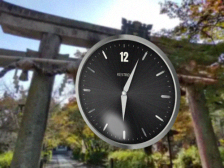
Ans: 6:04
